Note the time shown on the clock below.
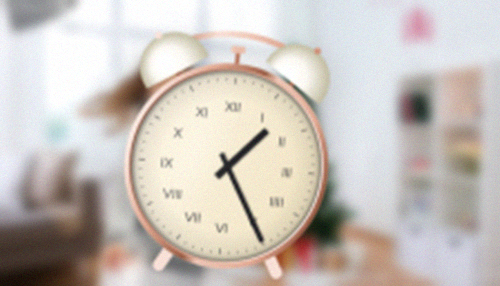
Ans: 1:25
